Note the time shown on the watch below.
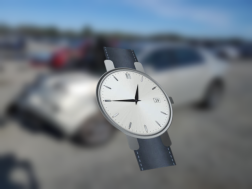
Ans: 12:45
